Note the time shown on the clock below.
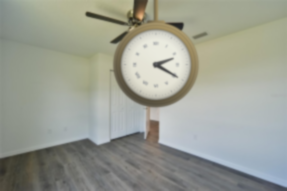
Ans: 2:20
